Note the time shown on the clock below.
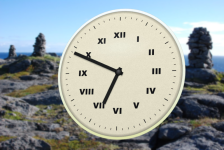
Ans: 6:49
